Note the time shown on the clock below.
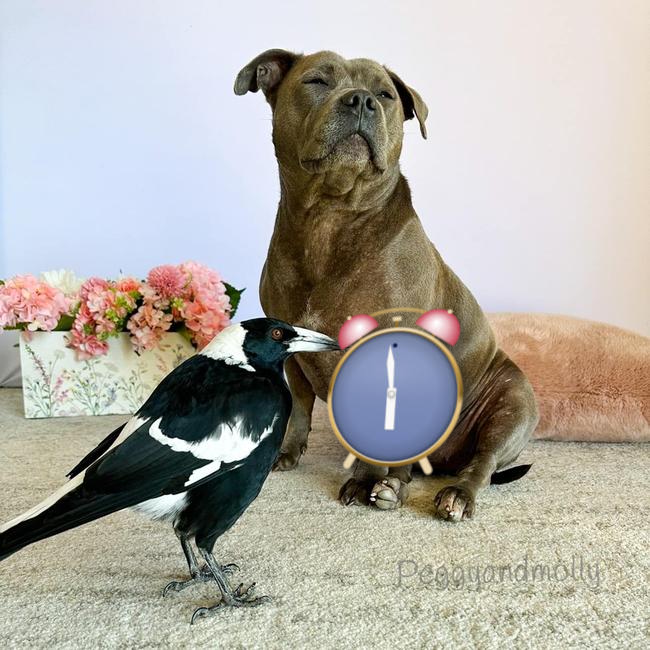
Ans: 5:59
